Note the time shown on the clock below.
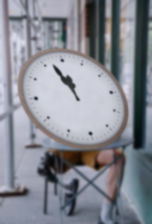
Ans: 11:57
